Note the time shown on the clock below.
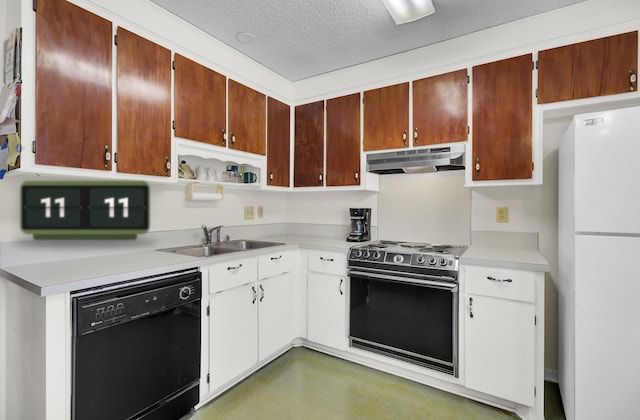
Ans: 11:11
